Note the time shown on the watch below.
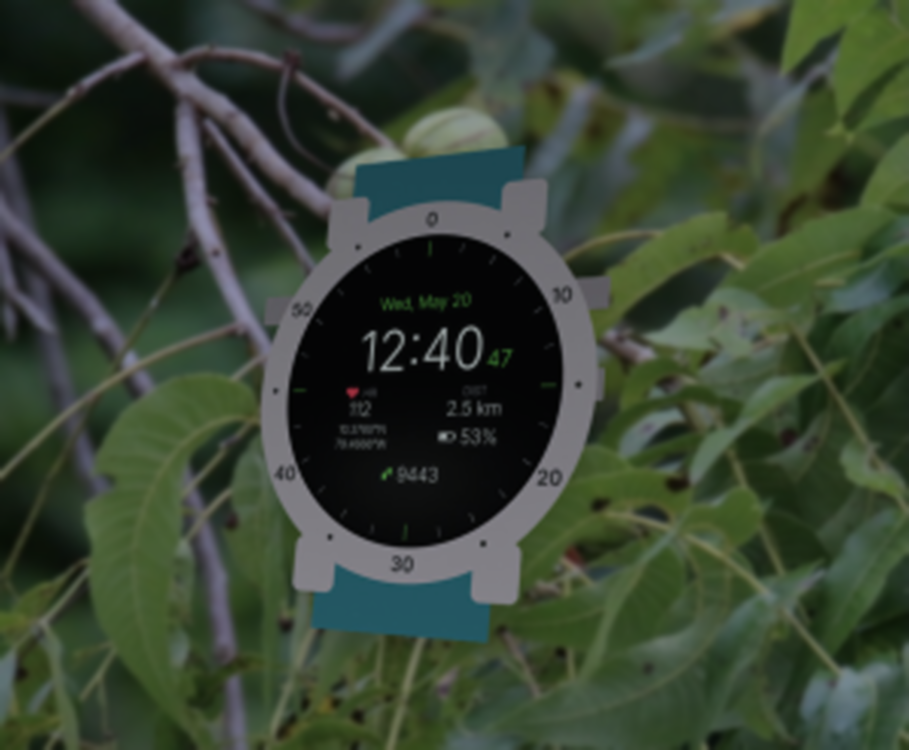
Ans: 12:40
